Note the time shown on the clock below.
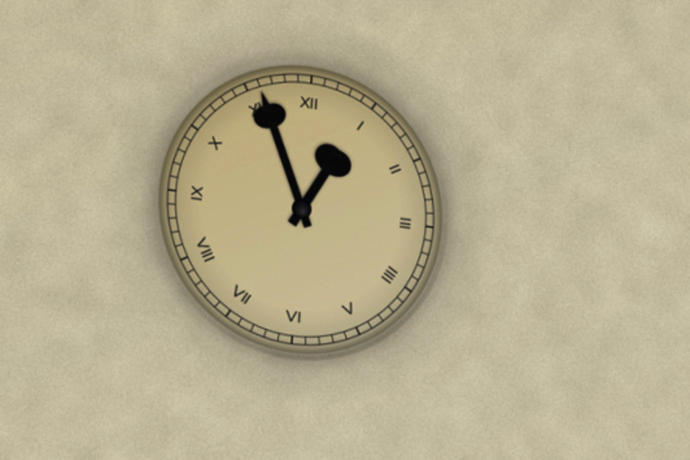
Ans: 12:56
